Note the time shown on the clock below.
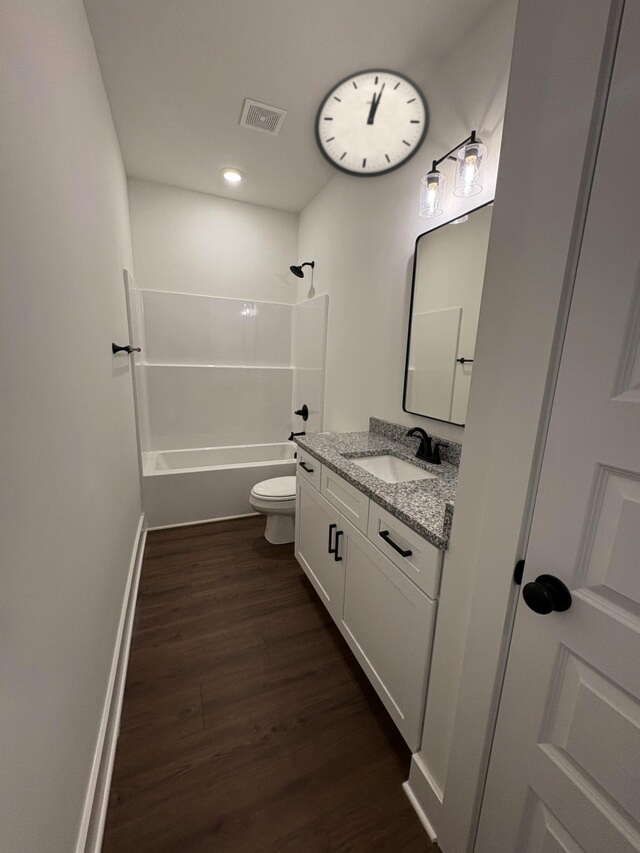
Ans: 12:02
